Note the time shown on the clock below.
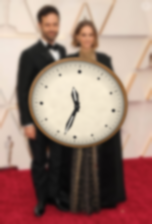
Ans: 11:33
